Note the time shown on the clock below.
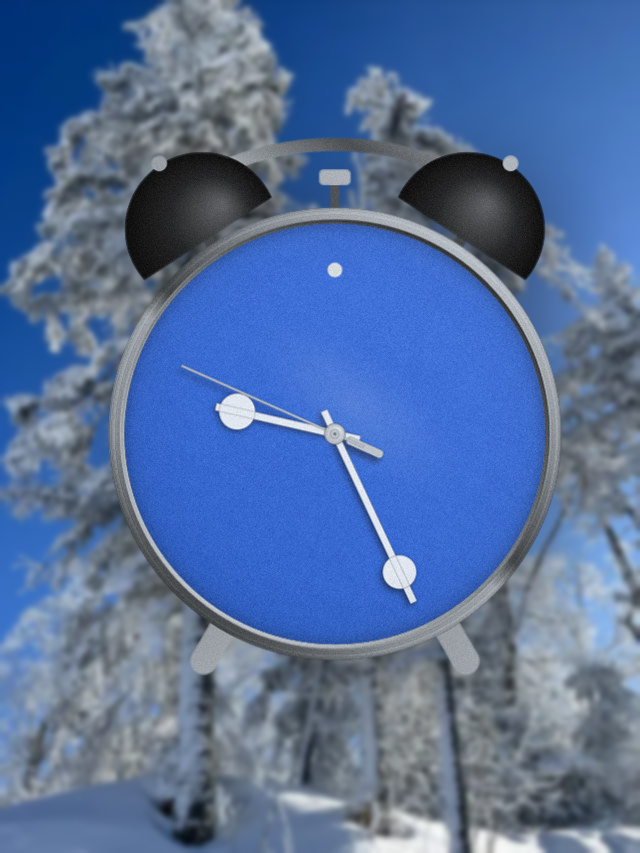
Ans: 9:25:49
